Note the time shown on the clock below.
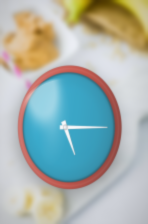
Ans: 5:15
